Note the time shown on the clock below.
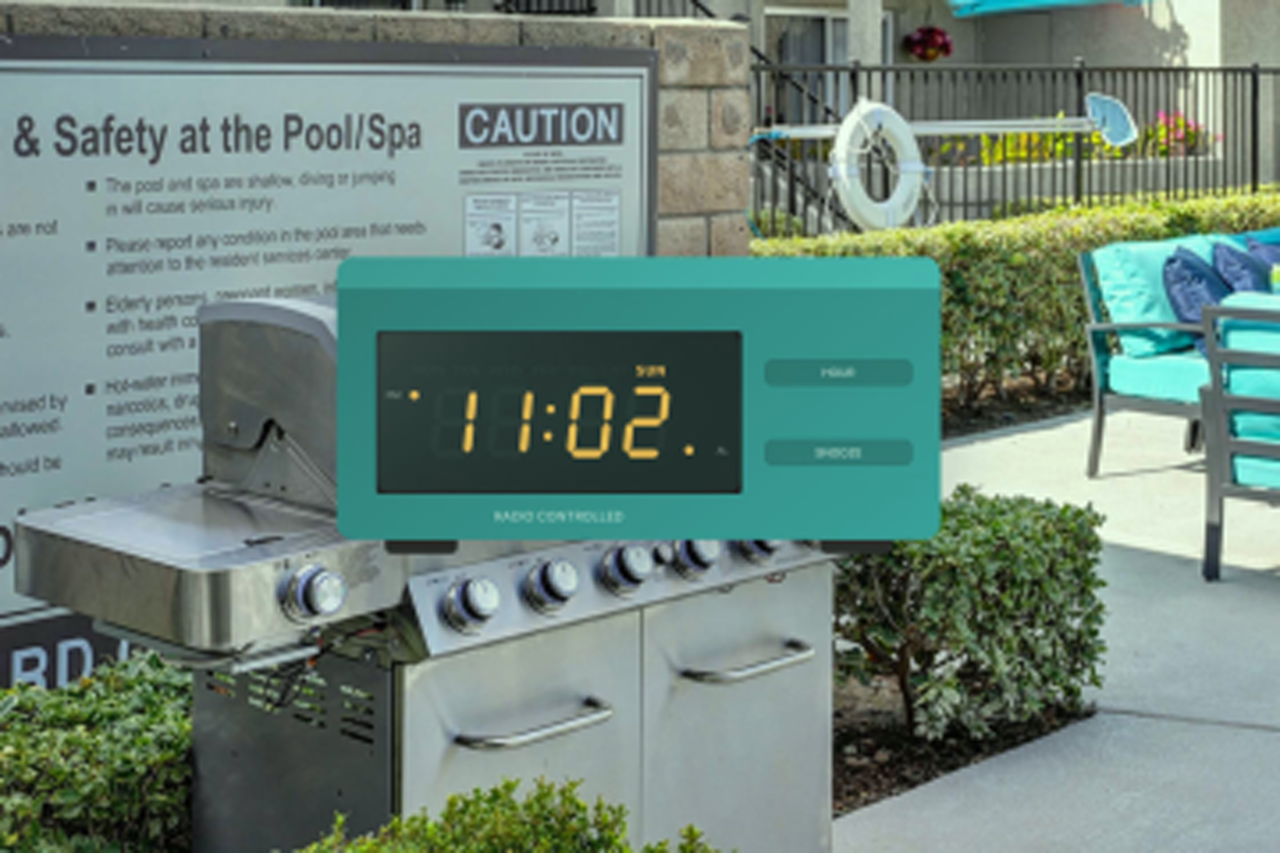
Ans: 11:02
